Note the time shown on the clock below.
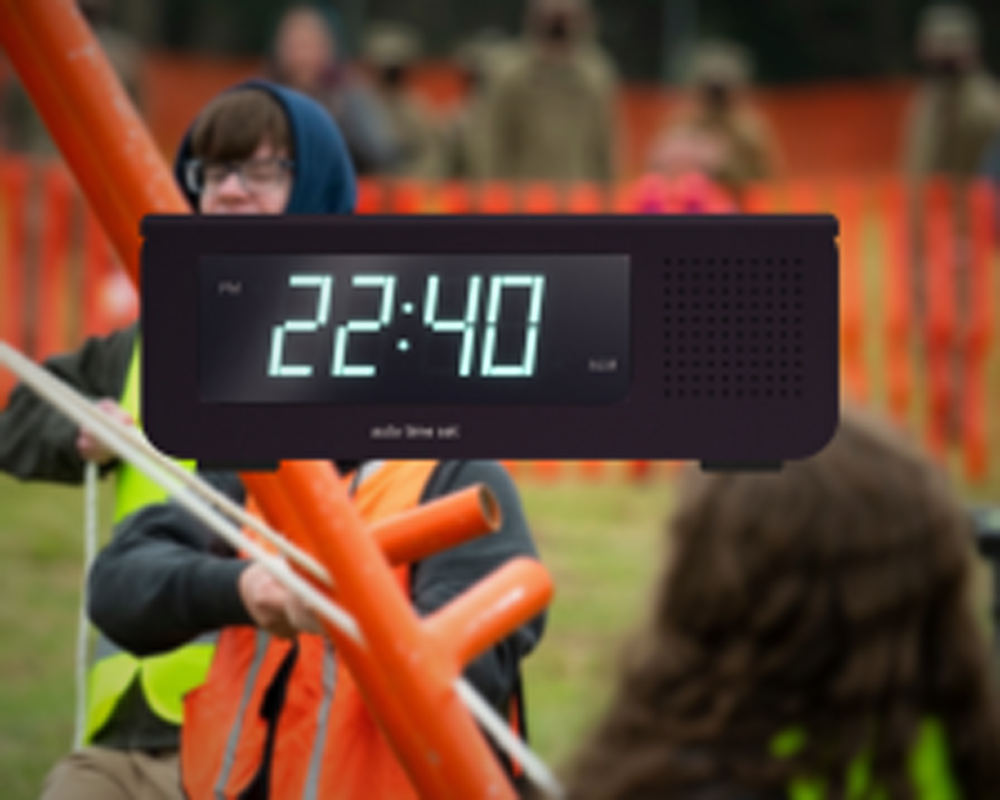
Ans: 22:40
